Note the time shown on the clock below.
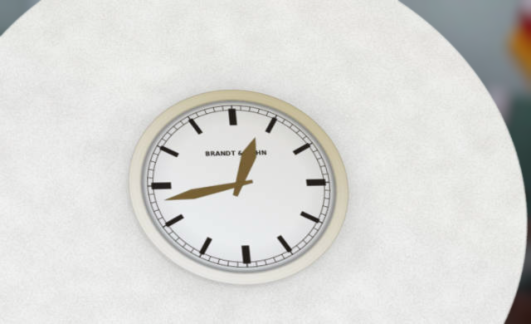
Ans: 12:43
